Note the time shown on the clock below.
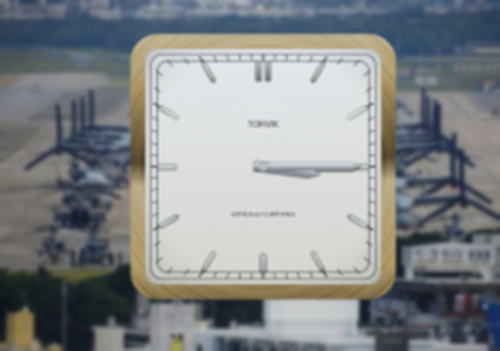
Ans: 3:15
